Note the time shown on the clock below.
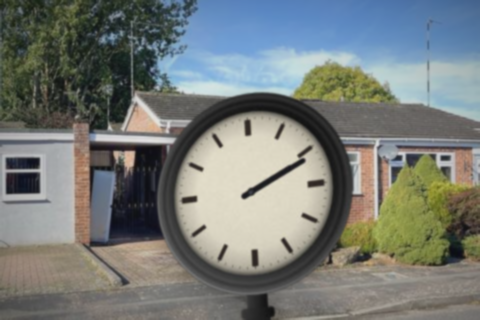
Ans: 2:11
